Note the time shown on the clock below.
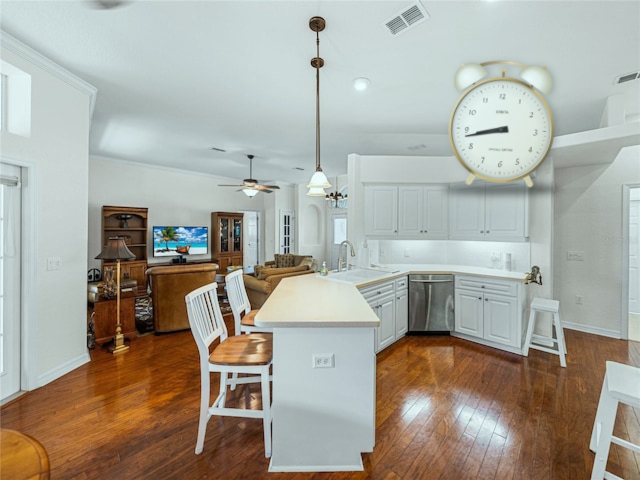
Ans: 8:43
